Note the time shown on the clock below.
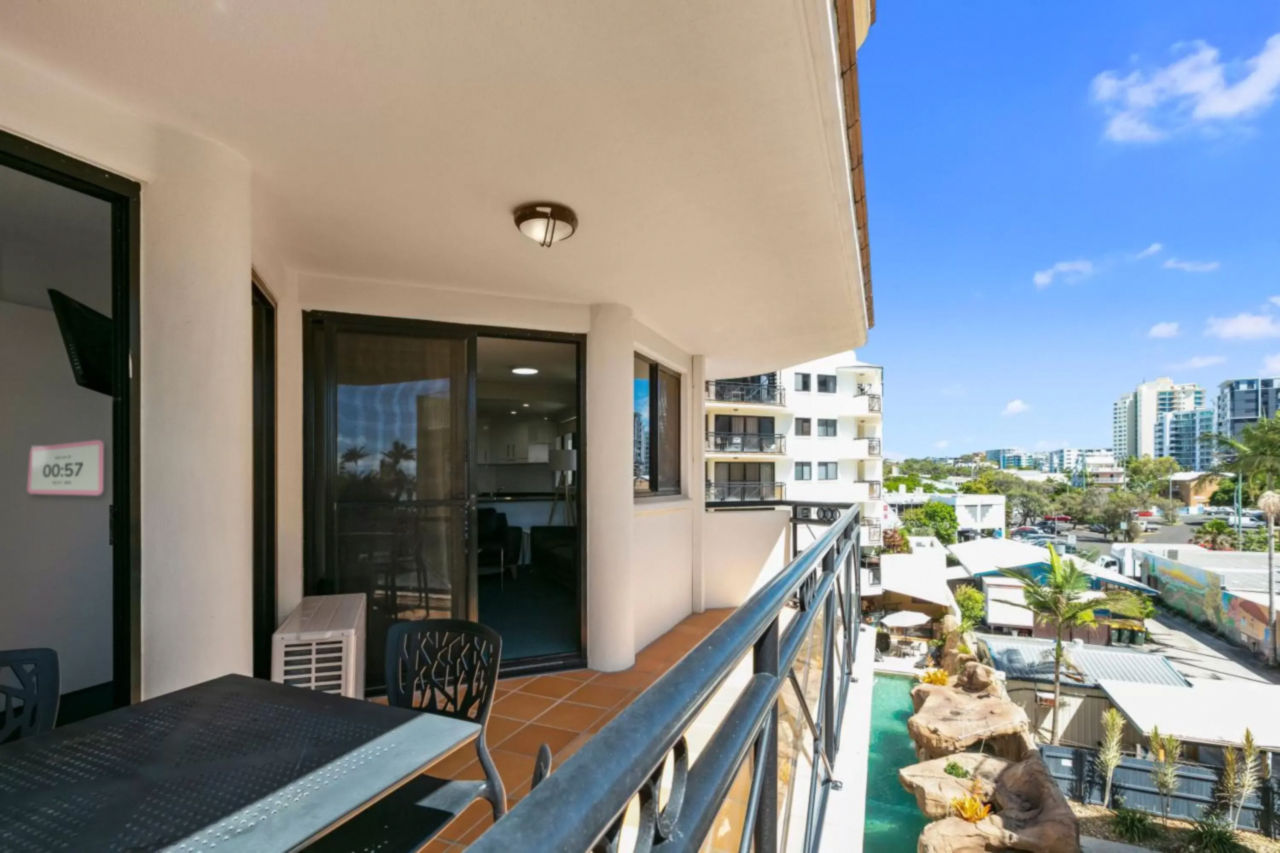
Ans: 0:57
